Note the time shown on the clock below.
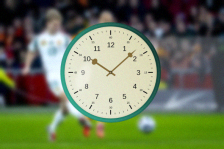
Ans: 10:08
